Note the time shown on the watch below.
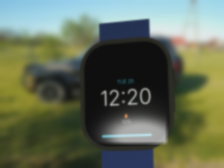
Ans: 12:20
